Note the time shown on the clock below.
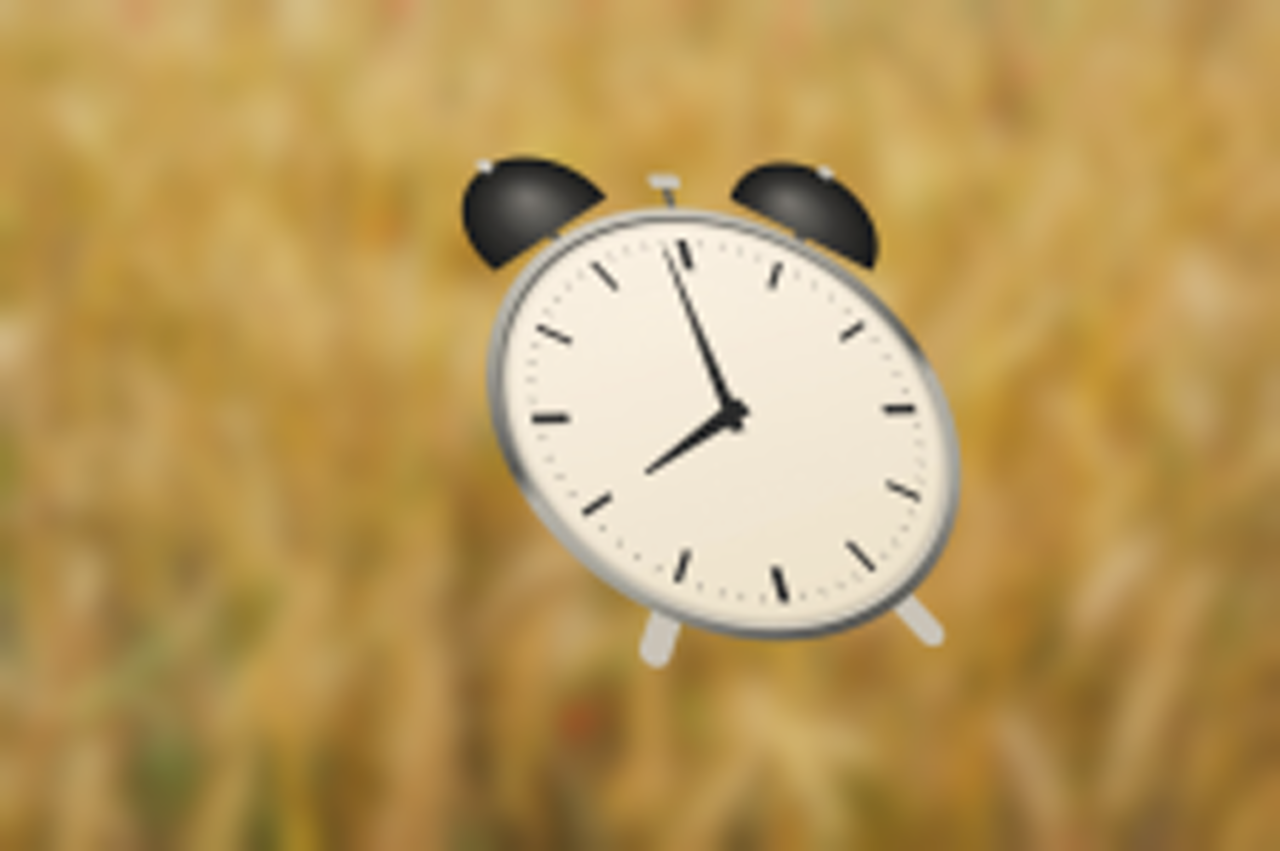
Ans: 7:59
